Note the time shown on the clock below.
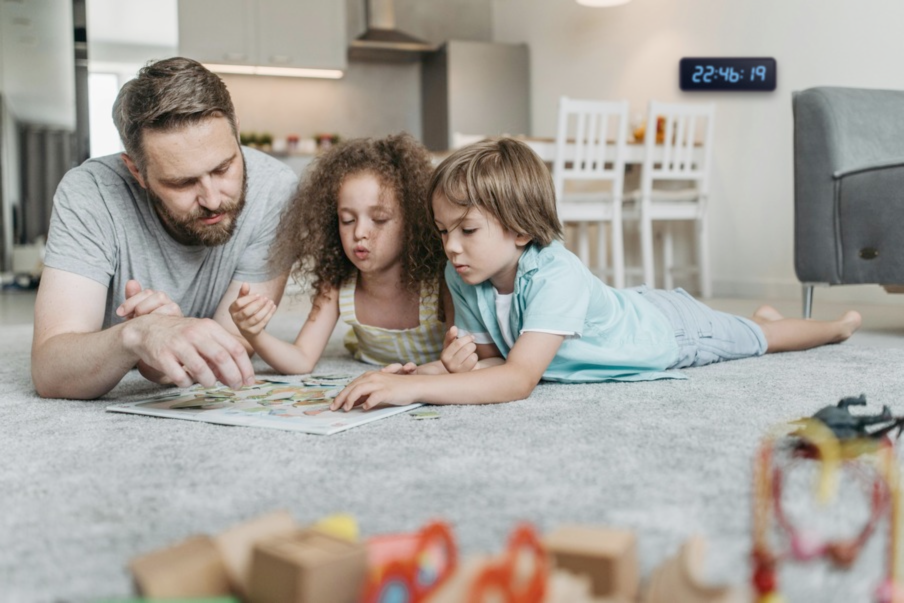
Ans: 22:46:19
